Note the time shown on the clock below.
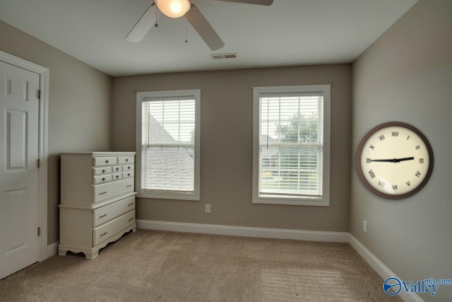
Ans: 2:45
